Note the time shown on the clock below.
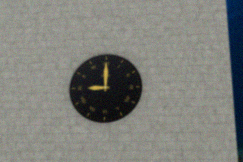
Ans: 9:00
